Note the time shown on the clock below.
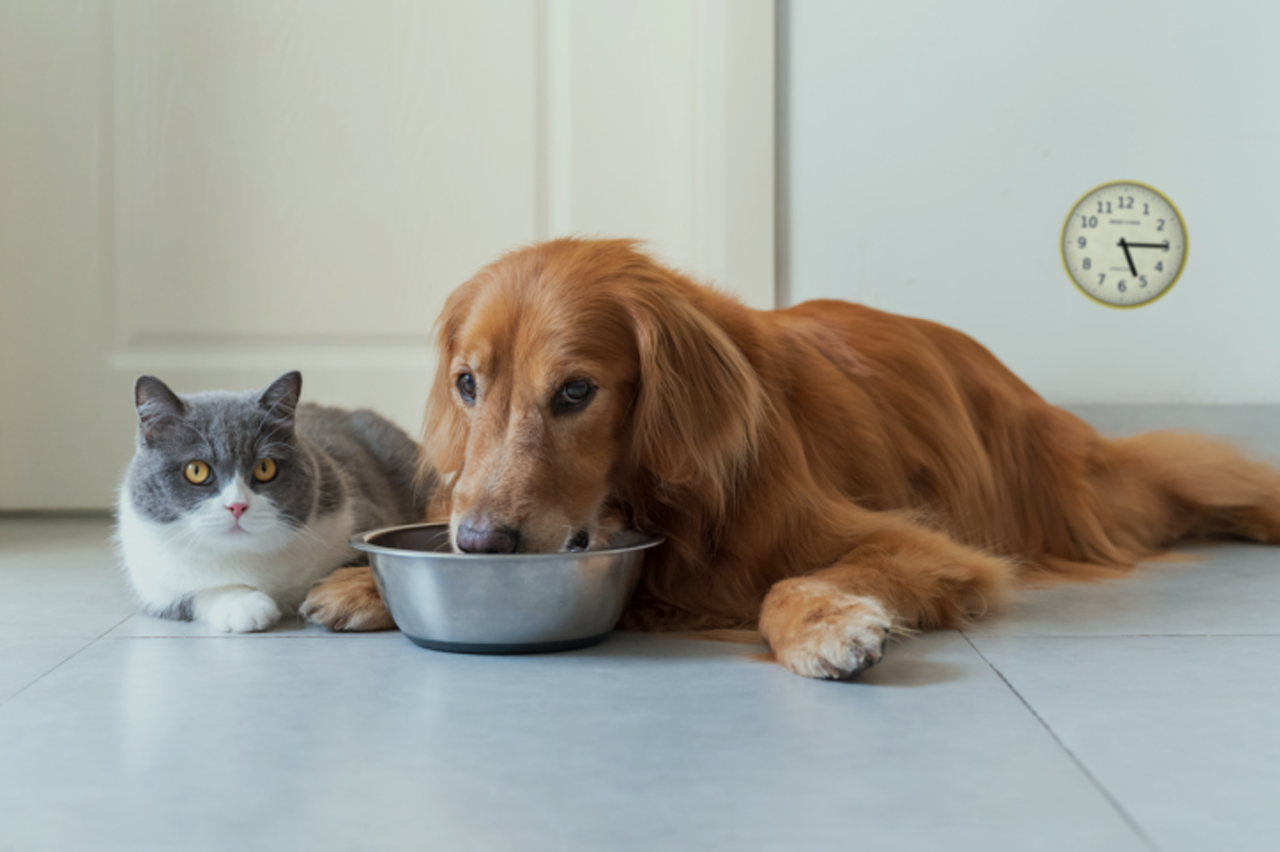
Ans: 5:15
